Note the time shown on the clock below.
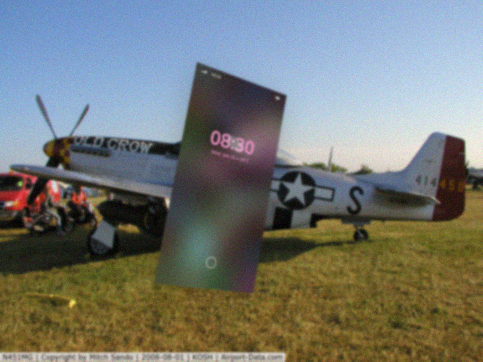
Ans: 8:30
